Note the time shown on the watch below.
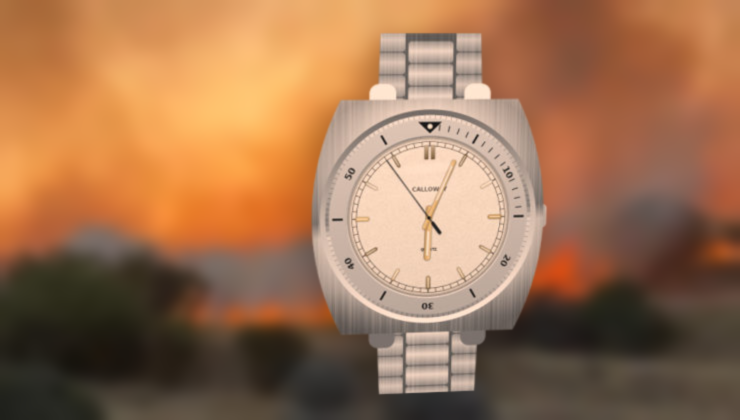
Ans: 6:03:54
